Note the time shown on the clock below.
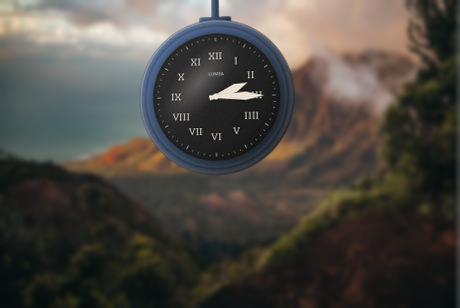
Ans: 2:15
